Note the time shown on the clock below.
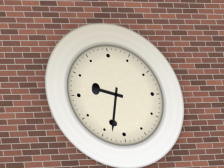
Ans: 9:33
